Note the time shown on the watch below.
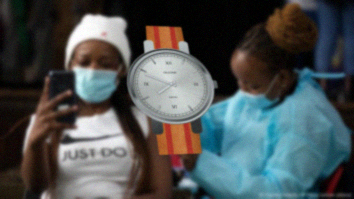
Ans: 7:49
